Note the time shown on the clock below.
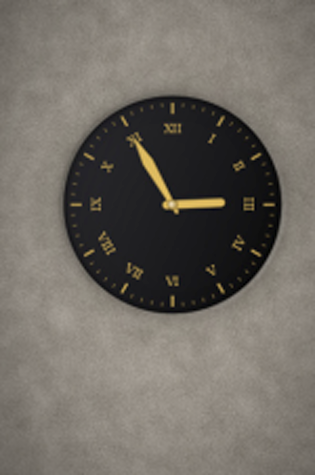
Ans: 2:55
